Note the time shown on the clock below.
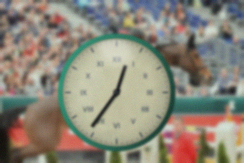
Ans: 12:36
